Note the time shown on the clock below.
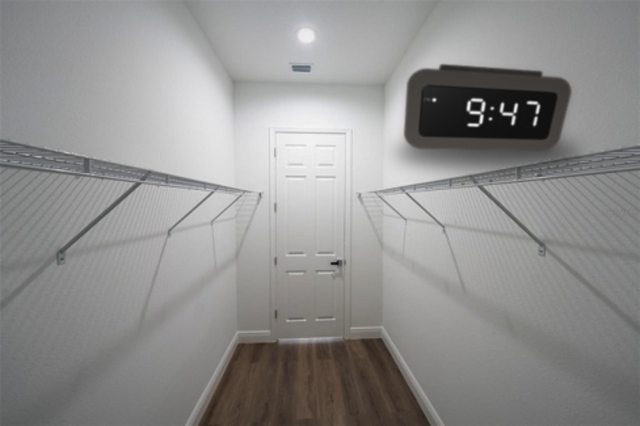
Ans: 9:47
